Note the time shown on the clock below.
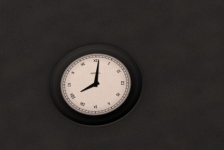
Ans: 8:01
